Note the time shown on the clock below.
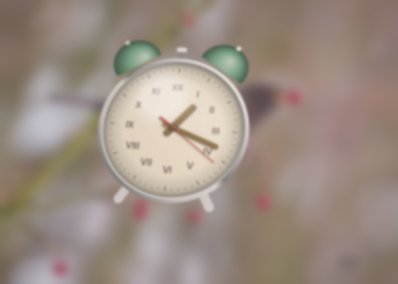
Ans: 1:18:21
